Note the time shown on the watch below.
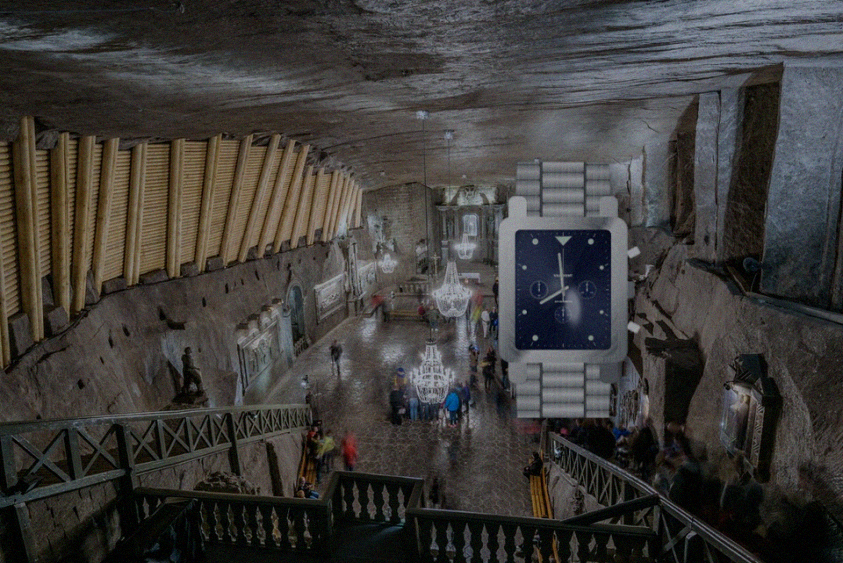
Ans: 7:59
